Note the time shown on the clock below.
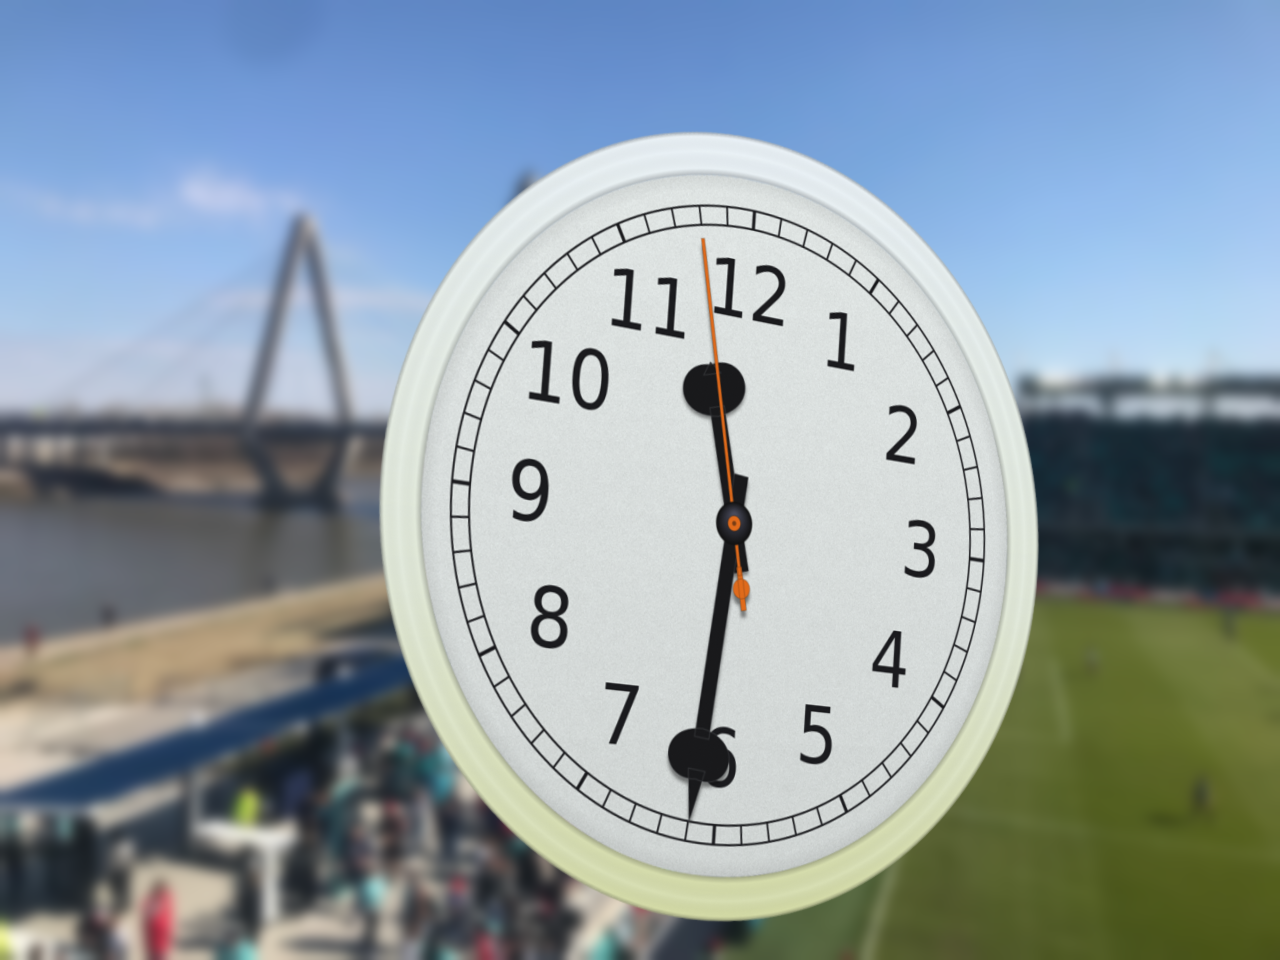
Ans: 11:30:58
